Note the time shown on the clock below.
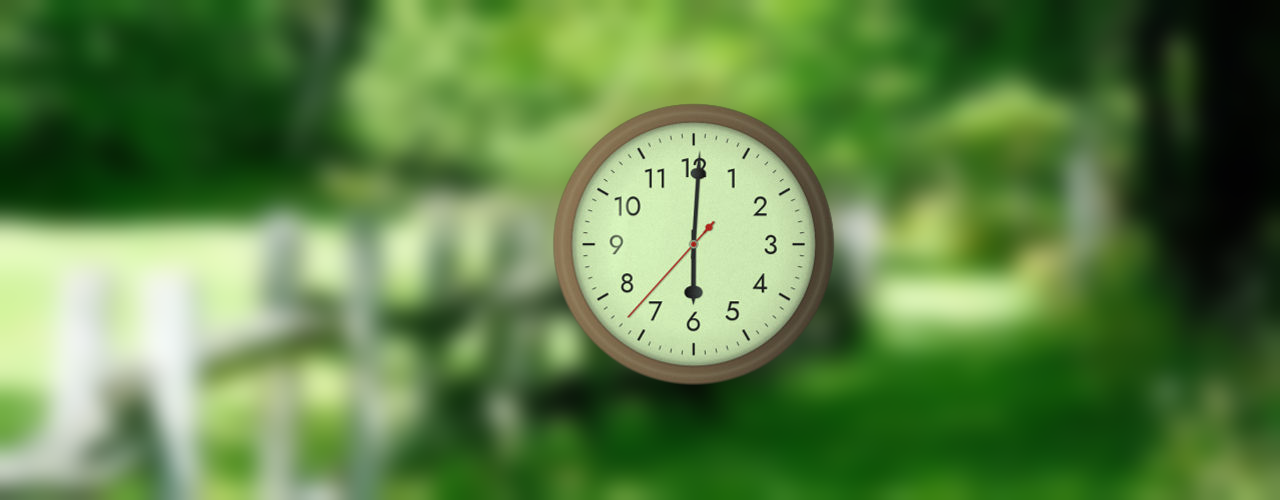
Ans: 6:00:37
